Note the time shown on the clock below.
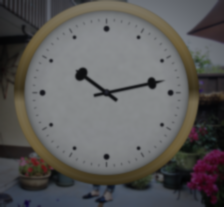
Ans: 10:13
